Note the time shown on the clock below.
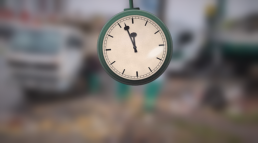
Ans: 11:57
